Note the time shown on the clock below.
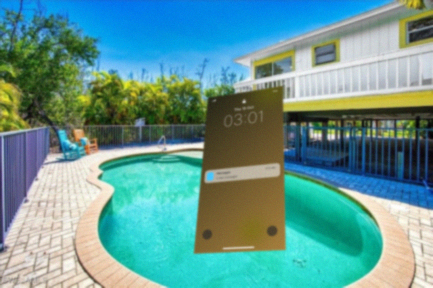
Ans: 3:01
